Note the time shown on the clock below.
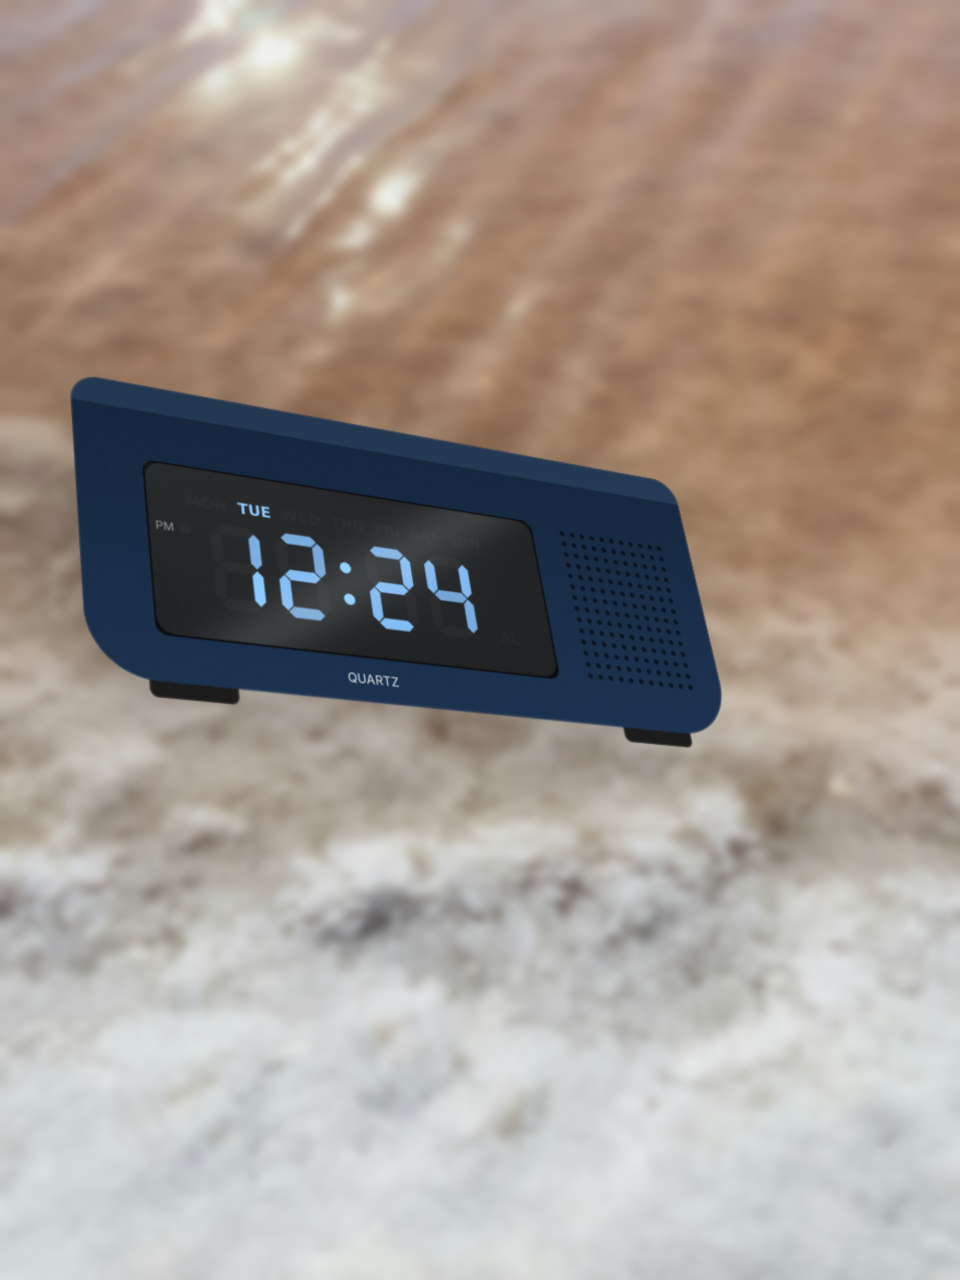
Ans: 12:24
